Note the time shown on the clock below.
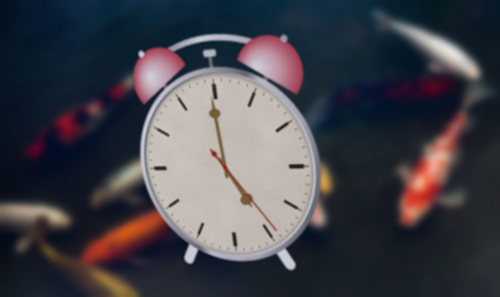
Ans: 4:59:24
